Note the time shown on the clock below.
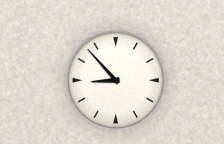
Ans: 8:53
